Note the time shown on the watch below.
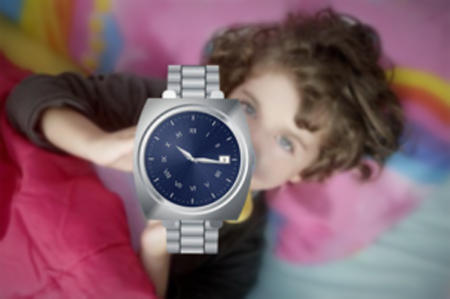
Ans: 10:16
